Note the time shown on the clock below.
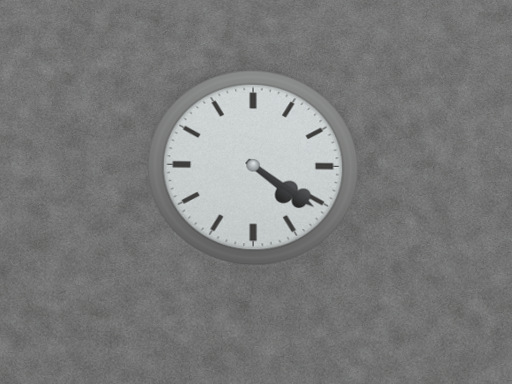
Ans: 4:21
